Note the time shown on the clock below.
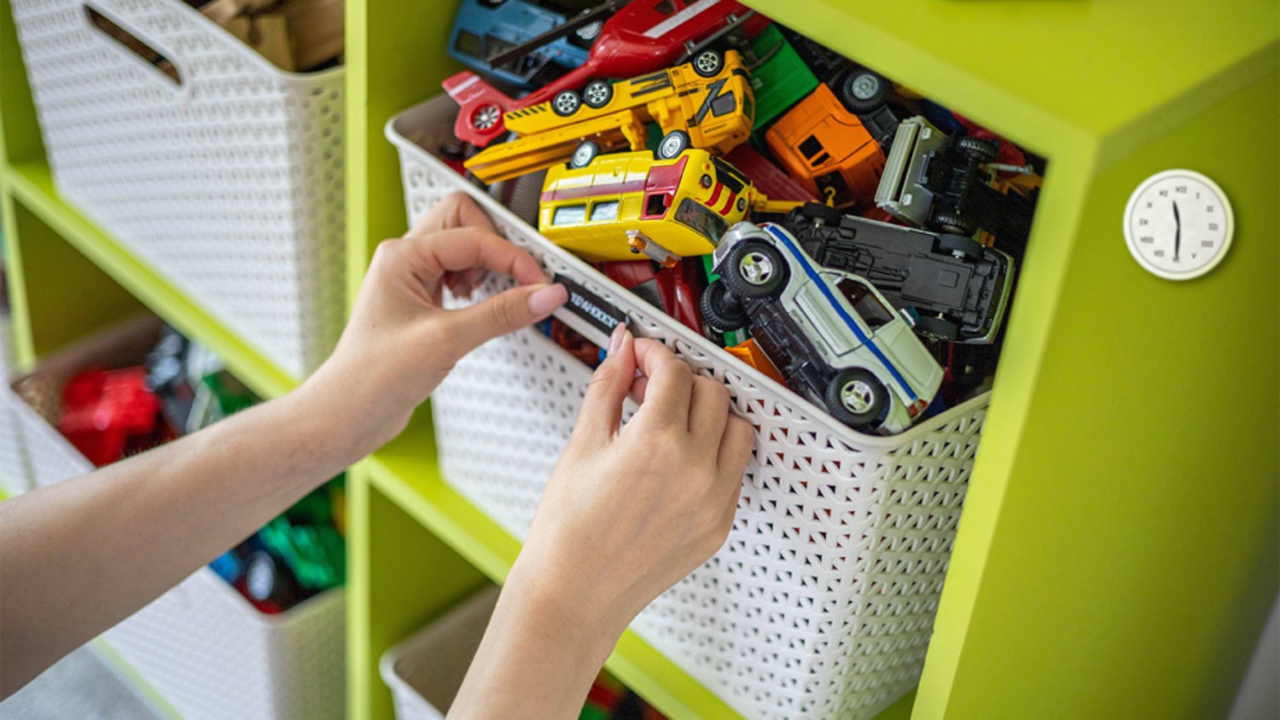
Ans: 11:30
